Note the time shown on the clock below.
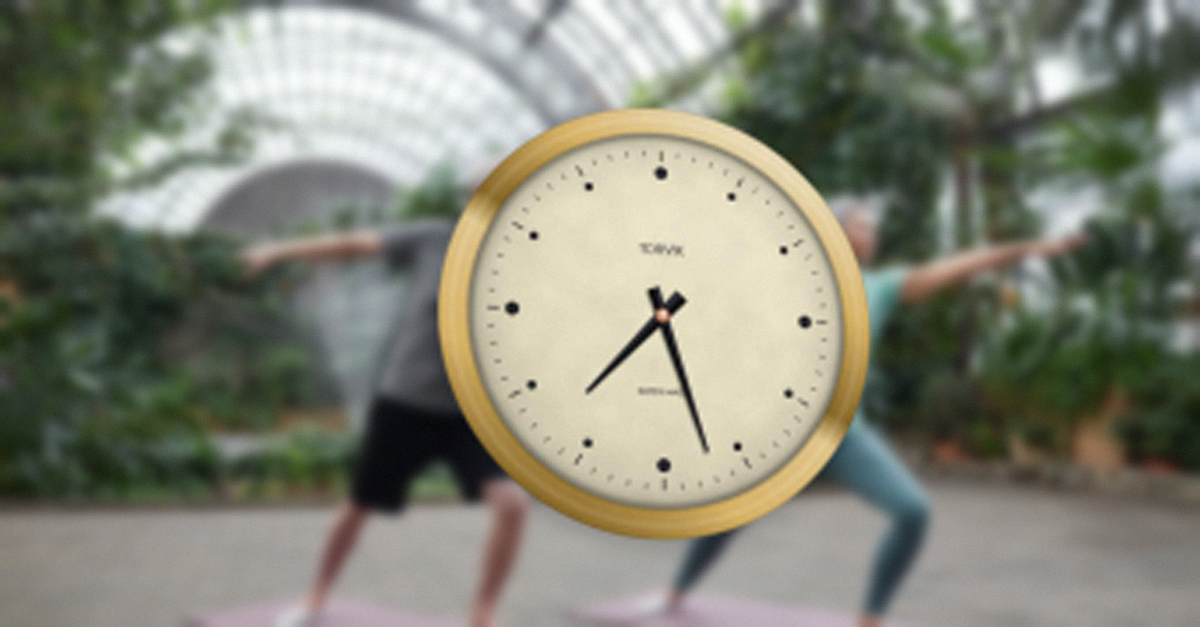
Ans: 7:27
